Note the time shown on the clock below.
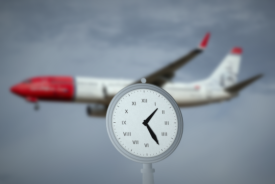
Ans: 1:25
